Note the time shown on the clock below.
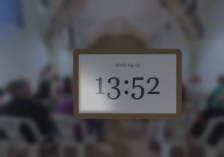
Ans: 13:52
